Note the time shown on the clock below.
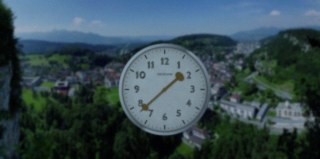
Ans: 1:38
